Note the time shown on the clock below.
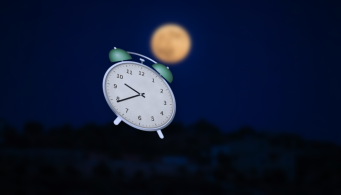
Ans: 9:39
